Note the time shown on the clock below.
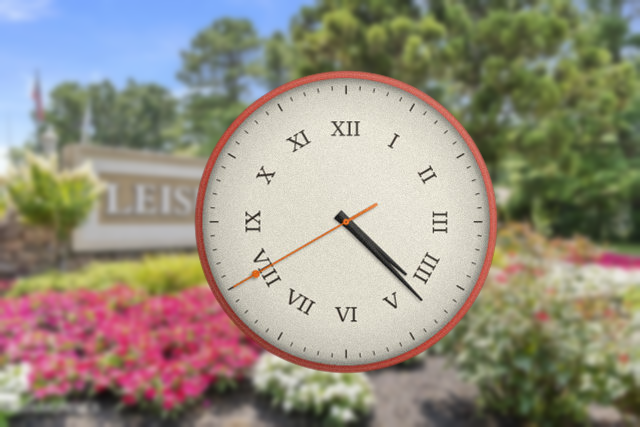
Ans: 4:22:40
